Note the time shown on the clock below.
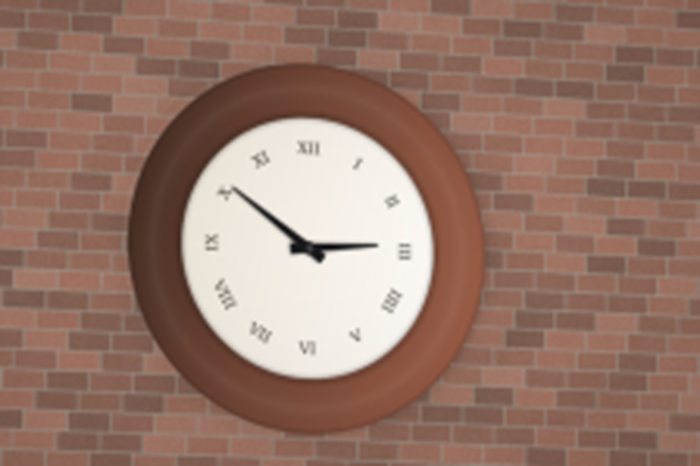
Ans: 2:51
